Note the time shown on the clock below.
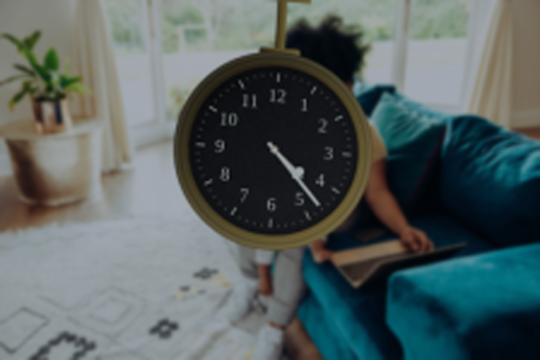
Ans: 4:23
